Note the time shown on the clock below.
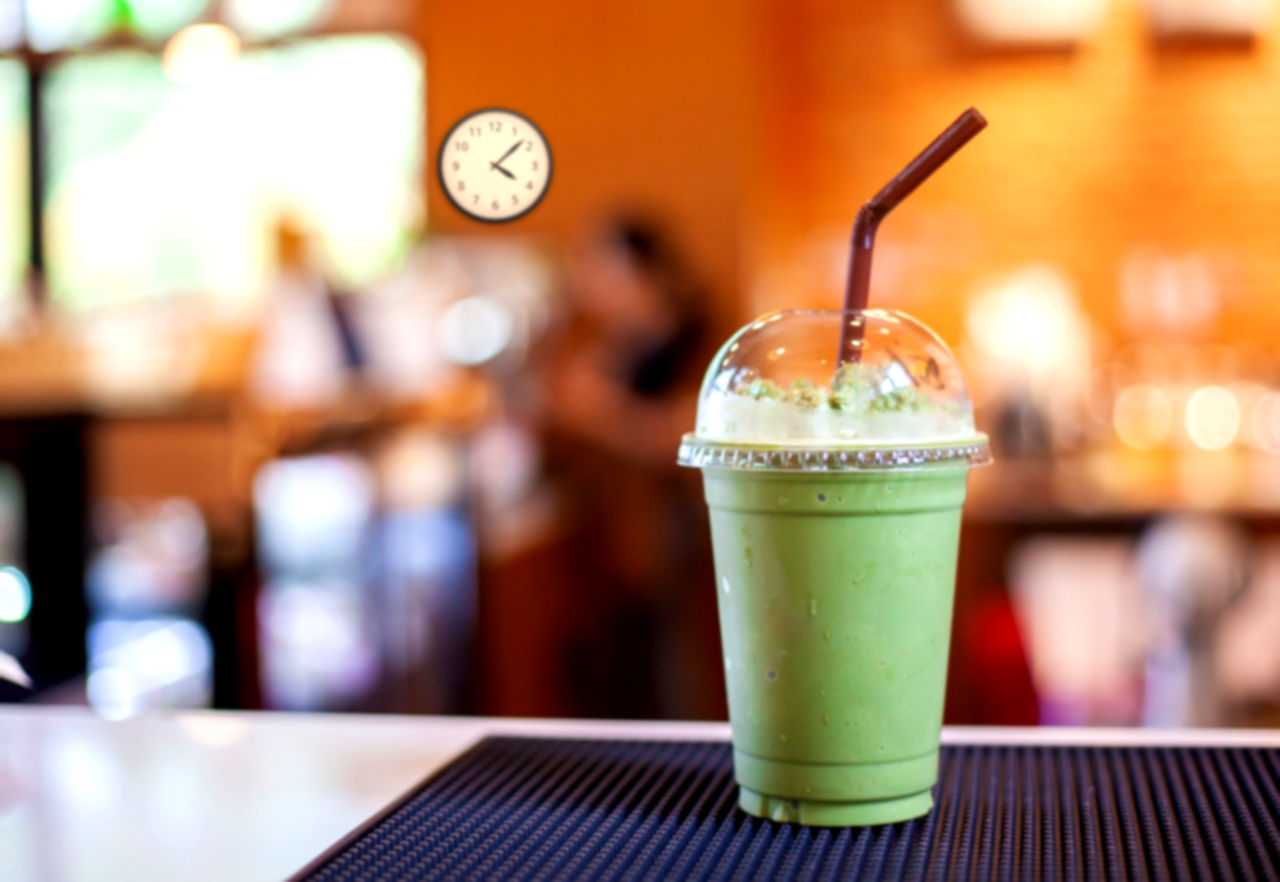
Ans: 4:08
